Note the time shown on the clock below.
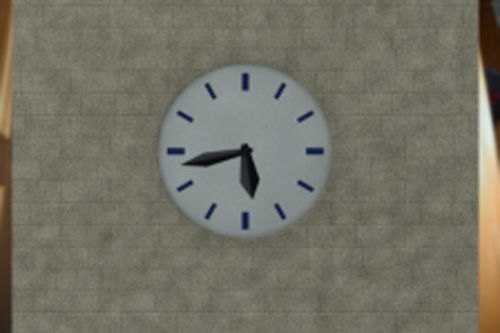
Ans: 5:43
